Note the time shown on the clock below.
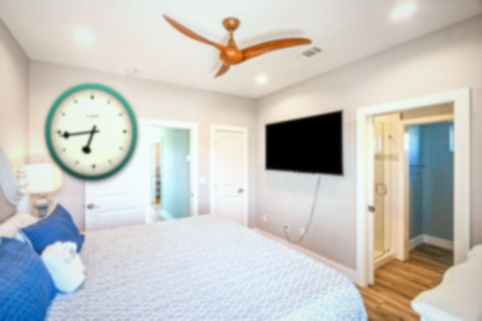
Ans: 6:44
